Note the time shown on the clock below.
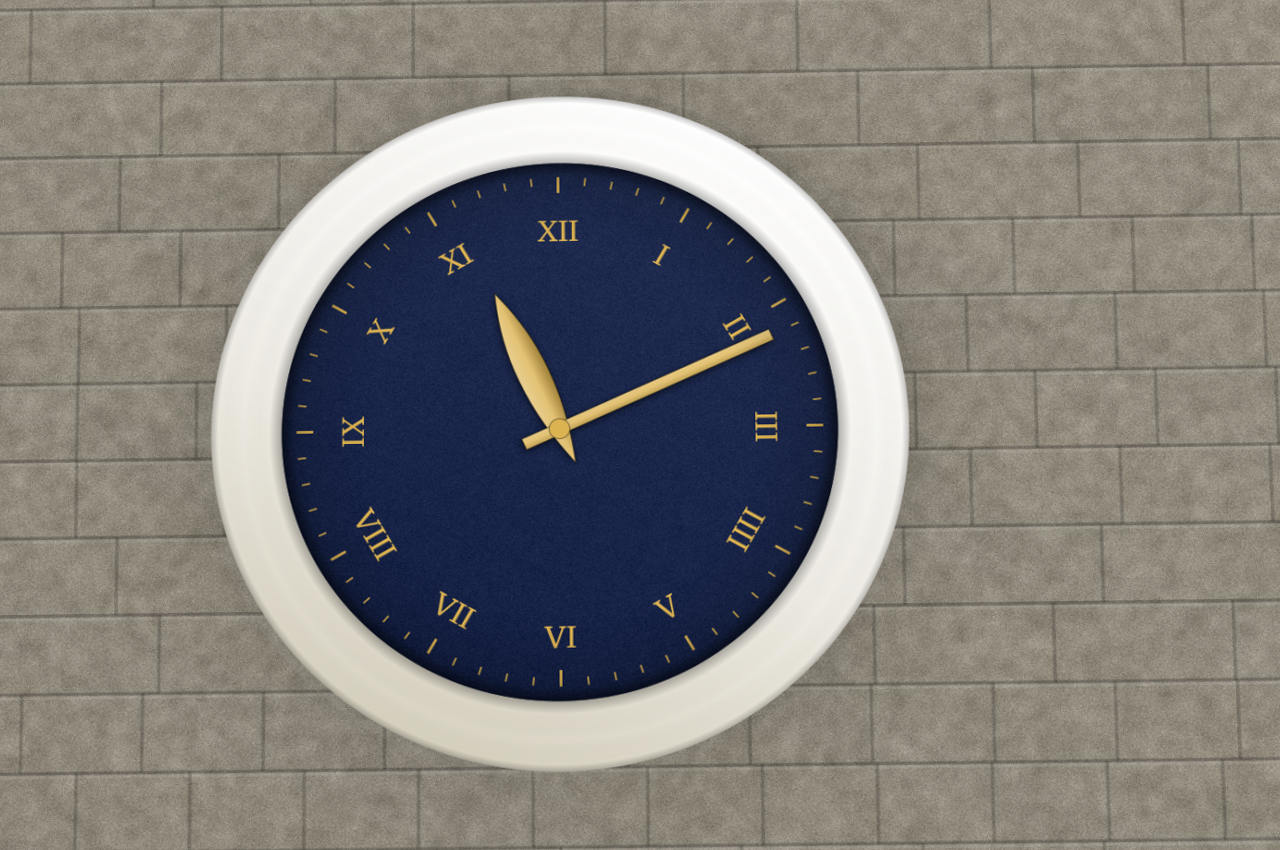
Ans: 11:11
